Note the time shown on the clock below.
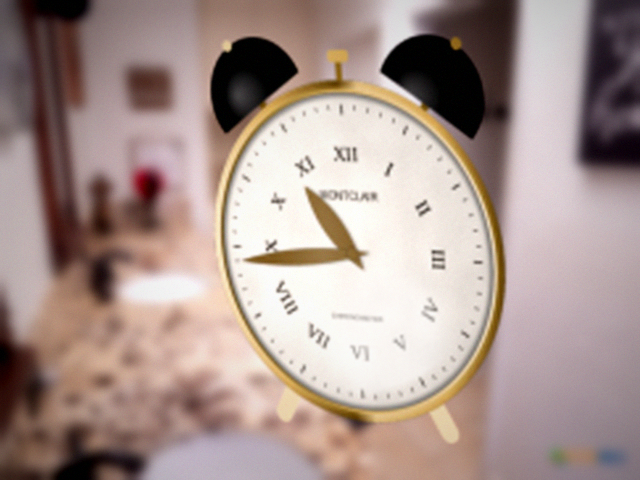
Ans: 10:44
